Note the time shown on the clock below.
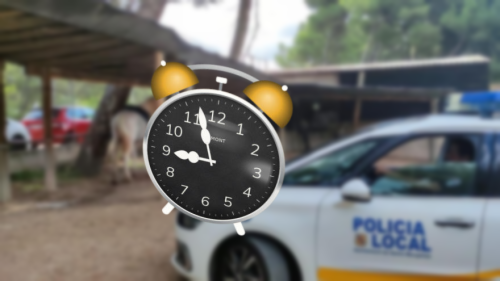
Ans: 8:57
